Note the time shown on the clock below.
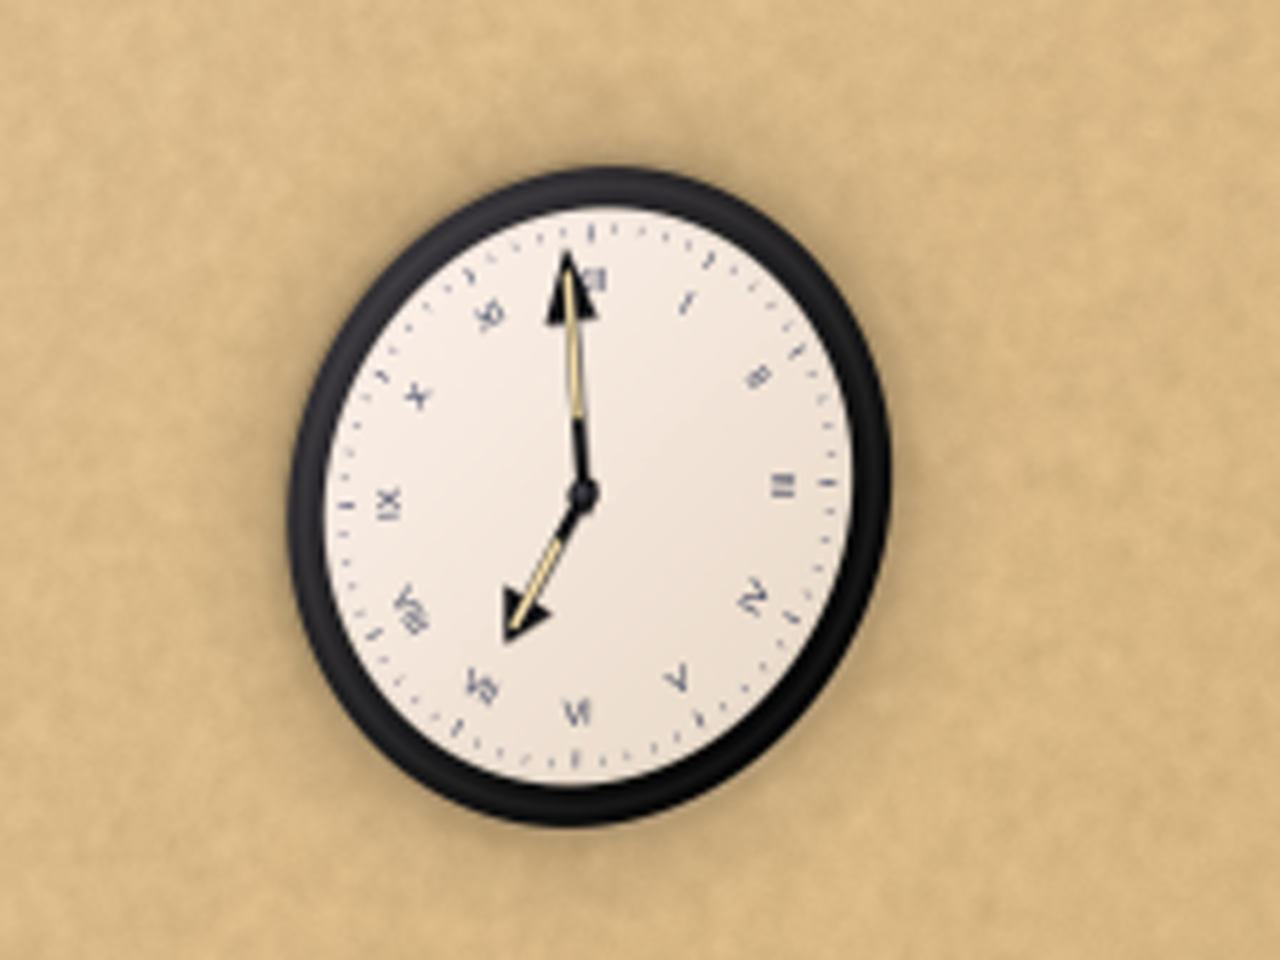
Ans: 6:59
